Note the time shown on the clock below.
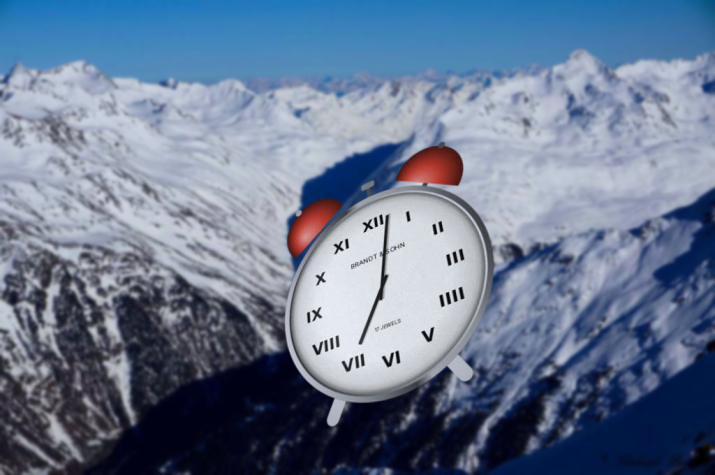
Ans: 7:02
